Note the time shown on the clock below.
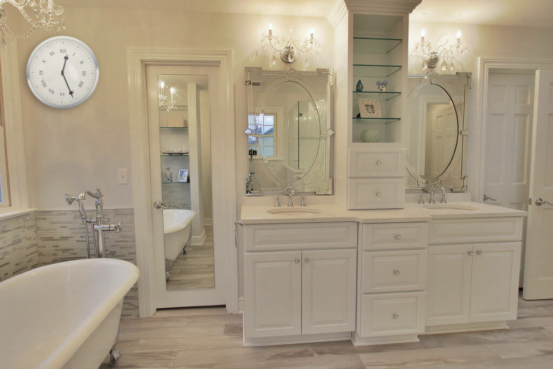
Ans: 12:26
